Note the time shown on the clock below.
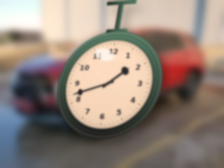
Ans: 1:42
